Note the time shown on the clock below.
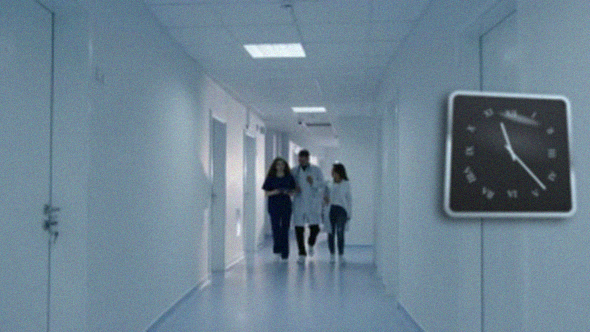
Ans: 11:23
